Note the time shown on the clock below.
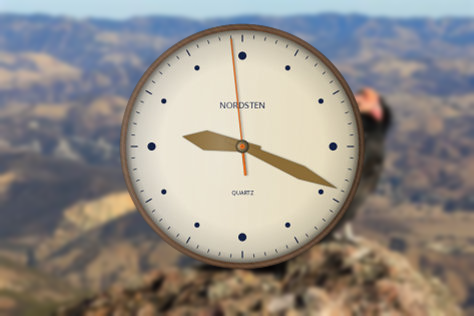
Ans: 9:18:59
